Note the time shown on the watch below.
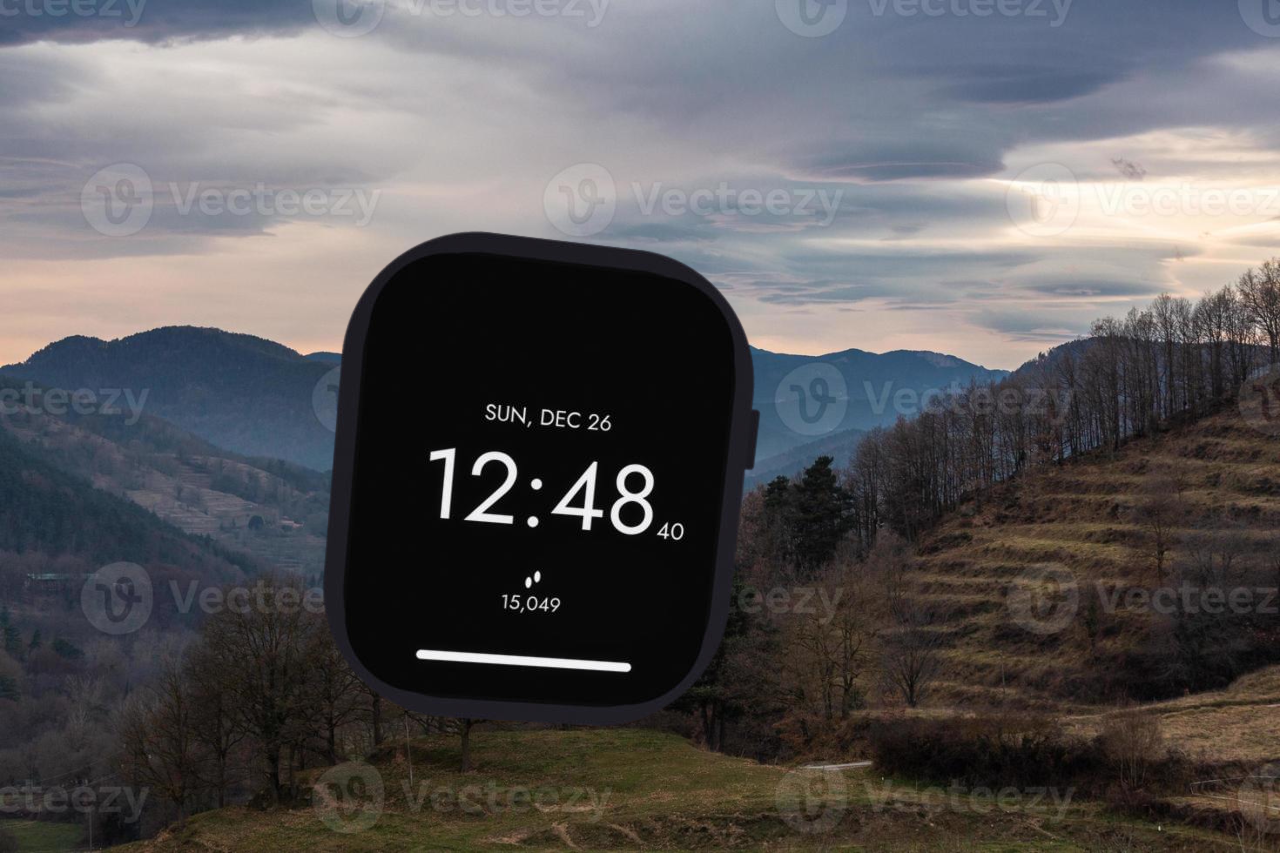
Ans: 12:48:40
